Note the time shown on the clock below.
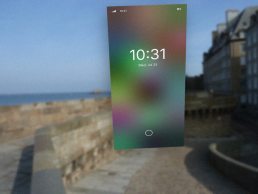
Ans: 10:31
